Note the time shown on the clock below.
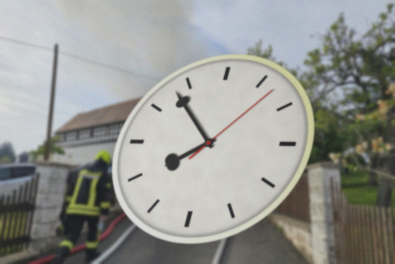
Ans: 7:53:07
